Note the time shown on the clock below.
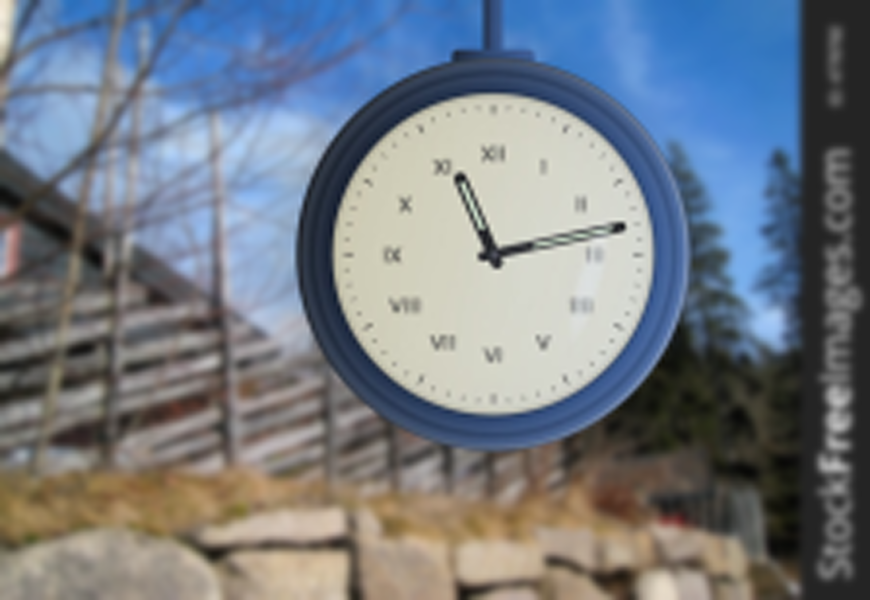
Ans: 11:13
